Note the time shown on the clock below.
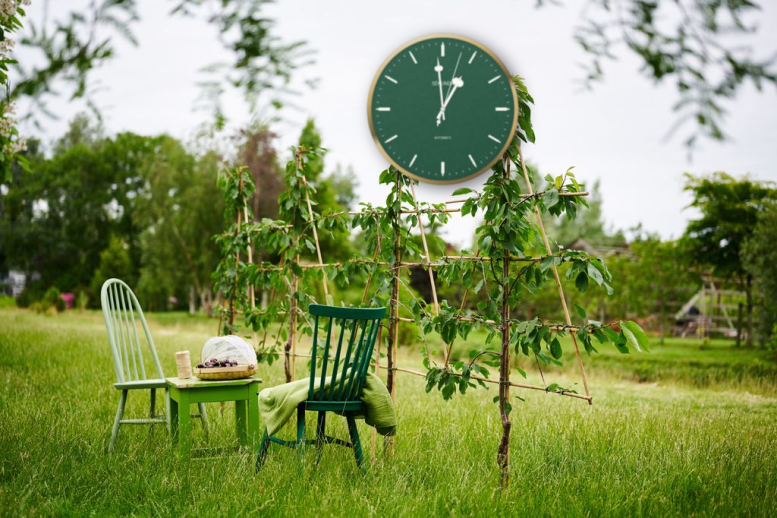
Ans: 12:59:03
